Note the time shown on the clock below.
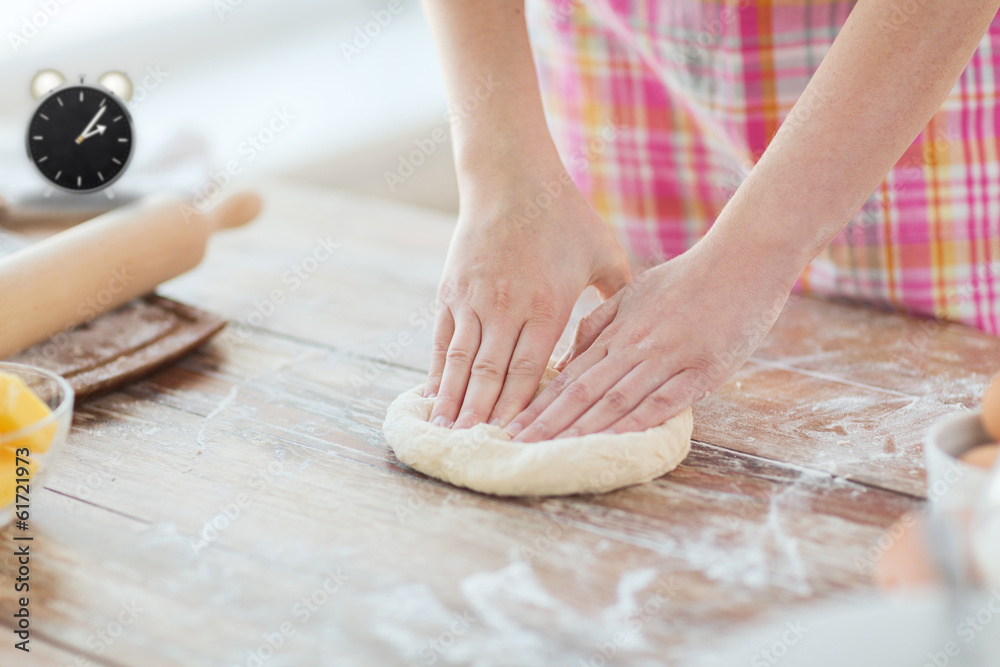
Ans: 2:06
